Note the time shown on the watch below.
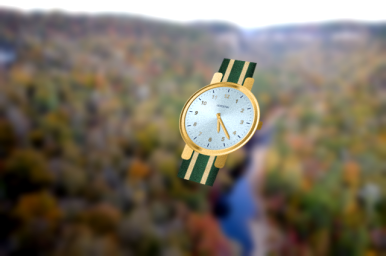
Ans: 5:23
